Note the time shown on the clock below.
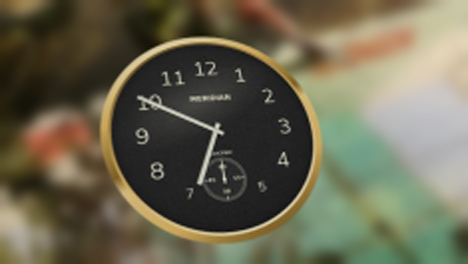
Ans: 6:50
